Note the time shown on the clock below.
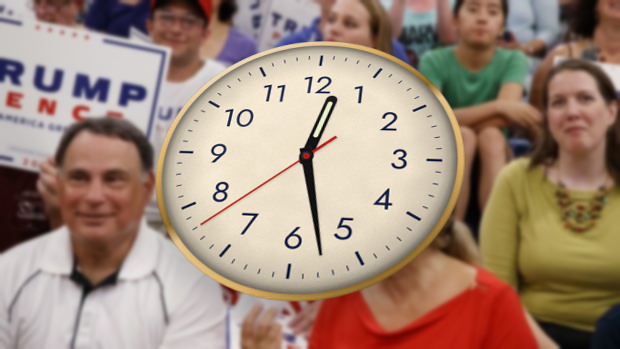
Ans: 12:27:38
